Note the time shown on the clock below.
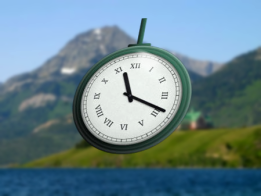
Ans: 11:19
